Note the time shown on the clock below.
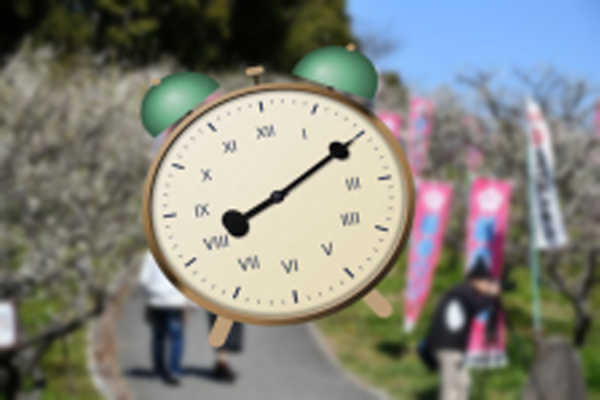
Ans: 8:10
